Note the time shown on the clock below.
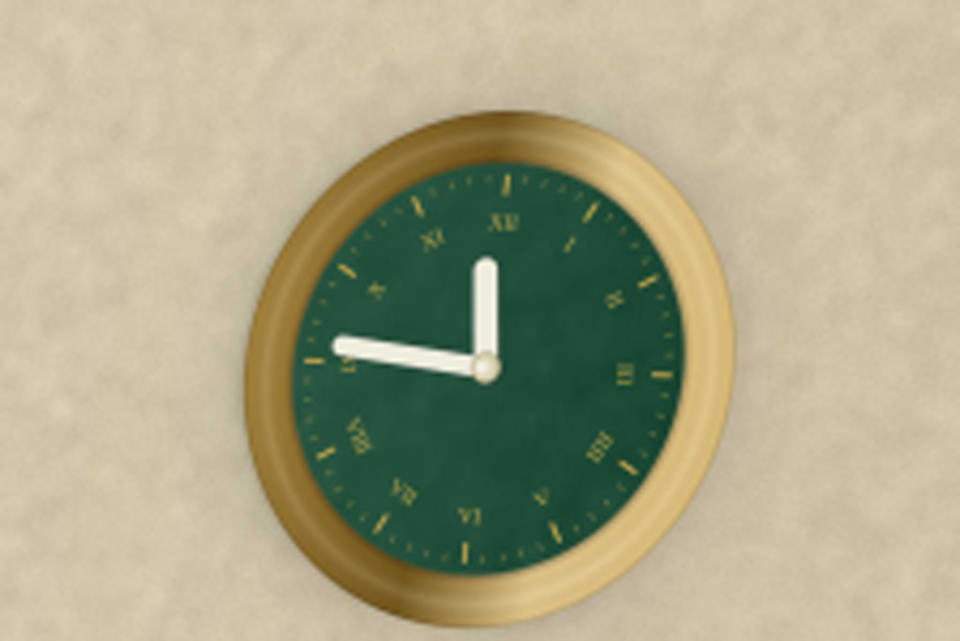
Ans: 11:46
